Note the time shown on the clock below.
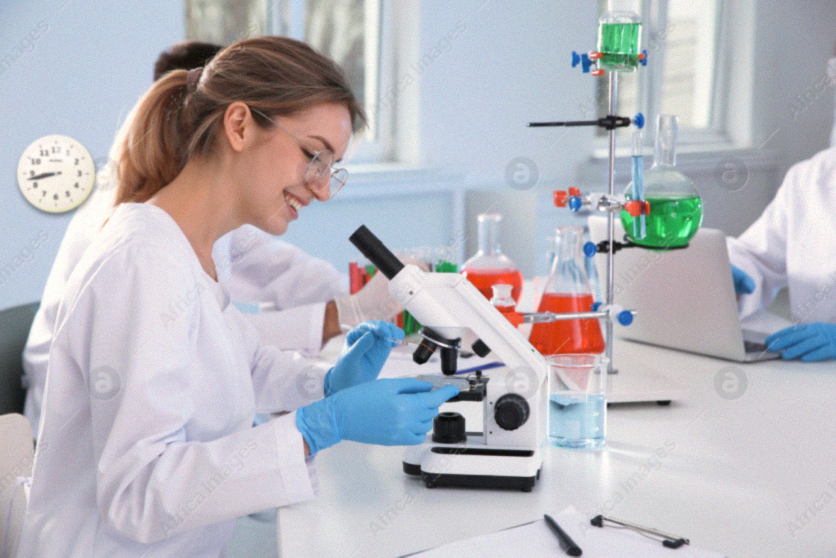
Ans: 8:43
